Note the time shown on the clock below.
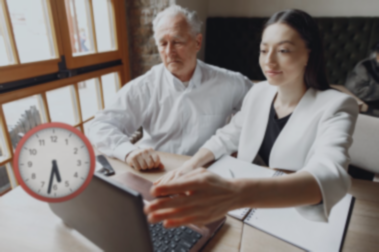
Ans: 5:32
